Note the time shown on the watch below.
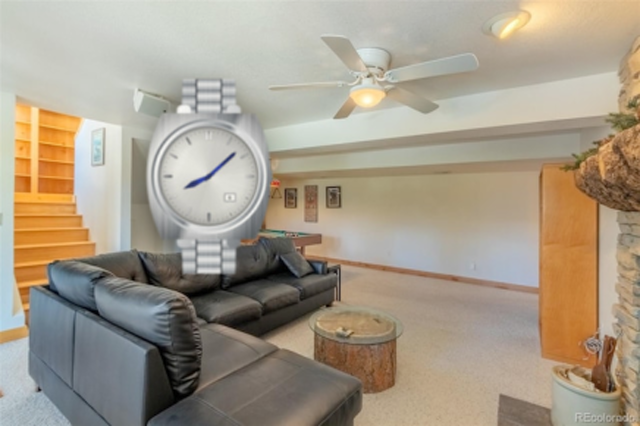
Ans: 8:08
